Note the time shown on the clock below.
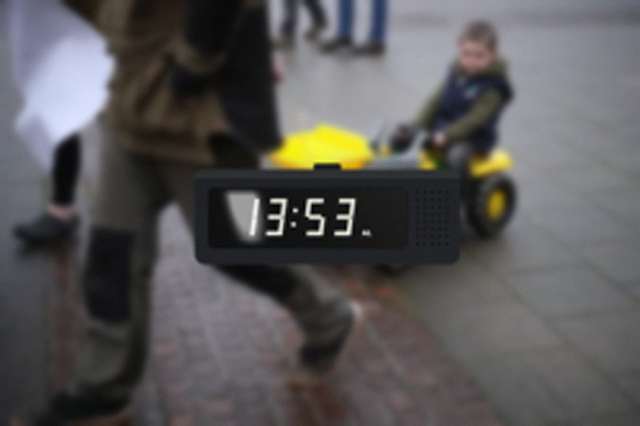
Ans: 13:53
